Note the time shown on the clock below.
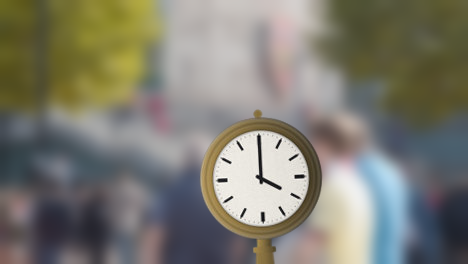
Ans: 4:00
